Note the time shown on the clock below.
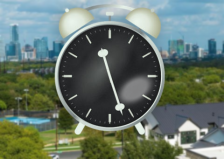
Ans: 11:27
